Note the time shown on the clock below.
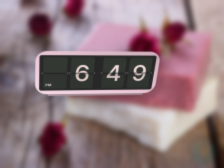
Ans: 6:49
